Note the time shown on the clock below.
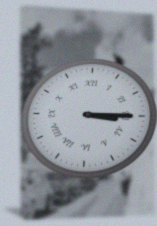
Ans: 3:15
